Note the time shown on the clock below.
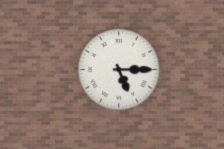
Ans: 5:15
